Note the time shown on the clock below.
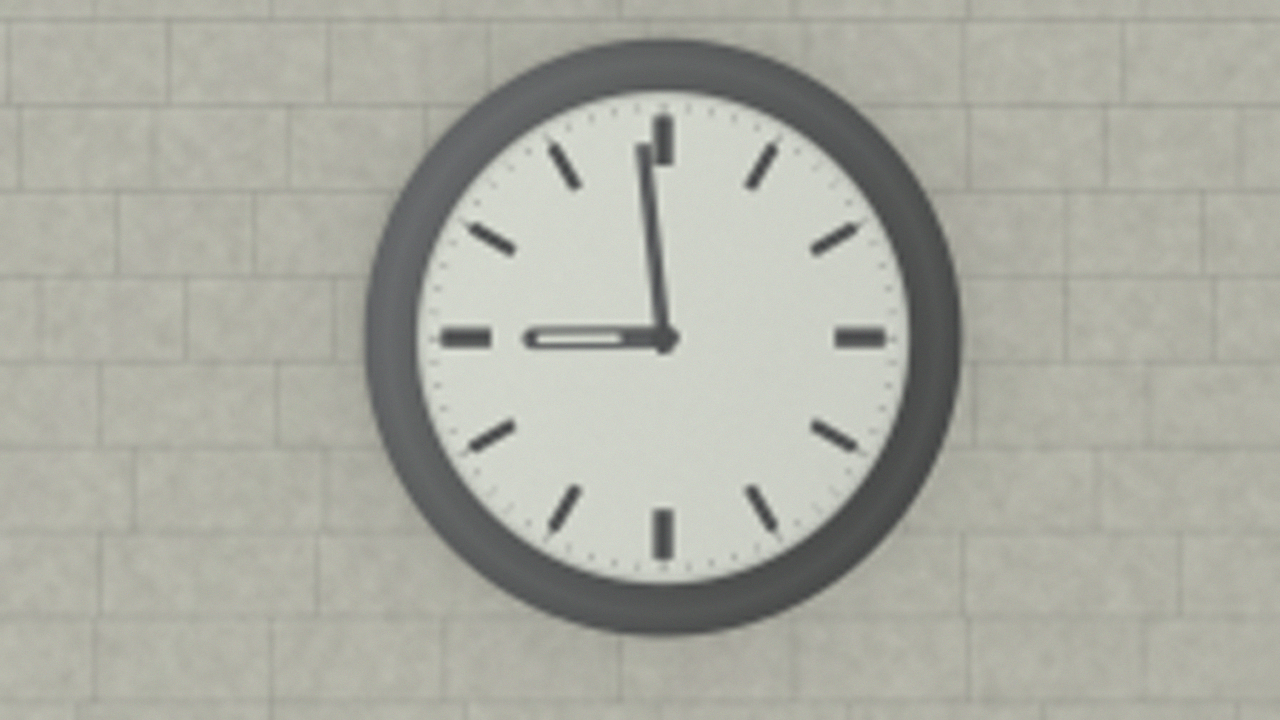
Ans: 8:59
